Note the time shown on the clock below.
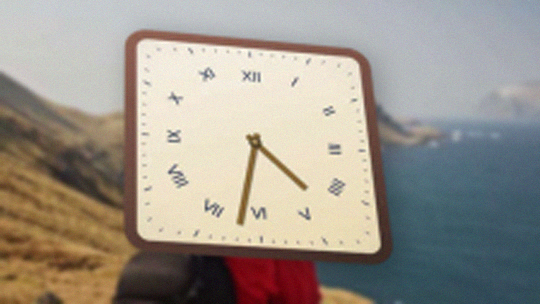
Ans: 4:32
